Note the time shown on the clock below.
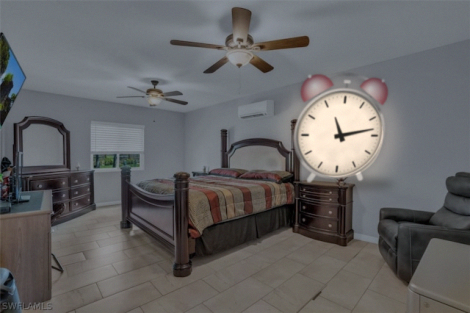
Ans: 11:13
